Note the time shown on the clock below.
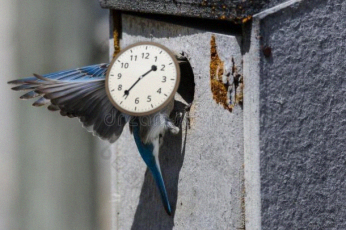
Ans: 1:36
